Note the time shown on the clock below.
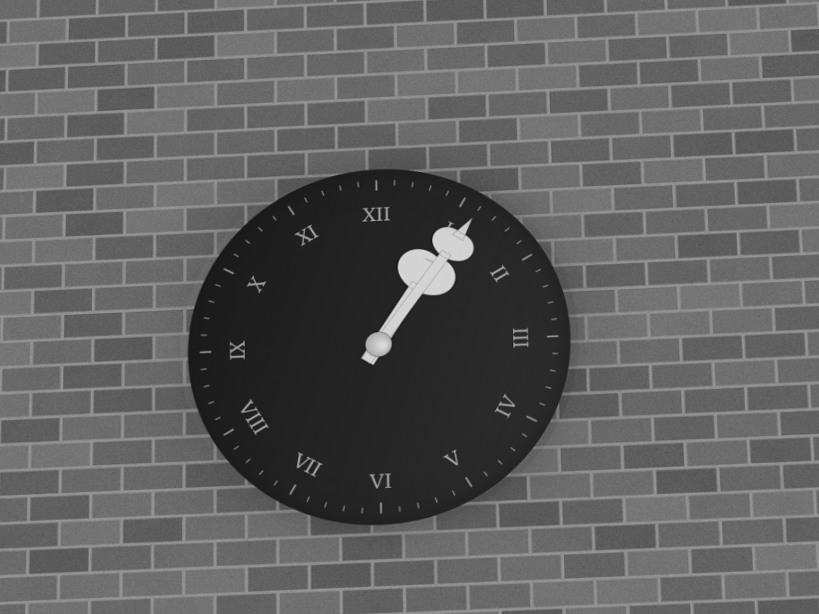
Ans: 1:06
